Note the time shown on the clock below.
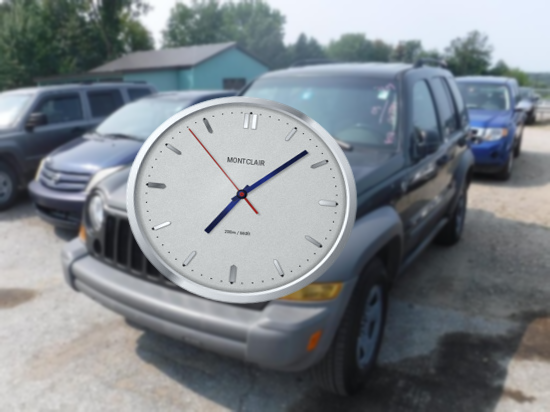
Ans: 7:07:53
